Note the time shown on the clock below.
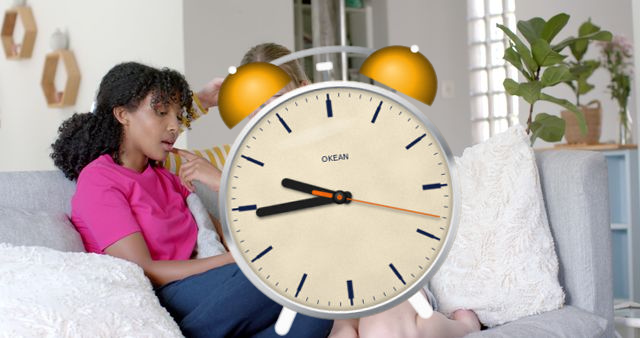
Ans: 9:44:18
